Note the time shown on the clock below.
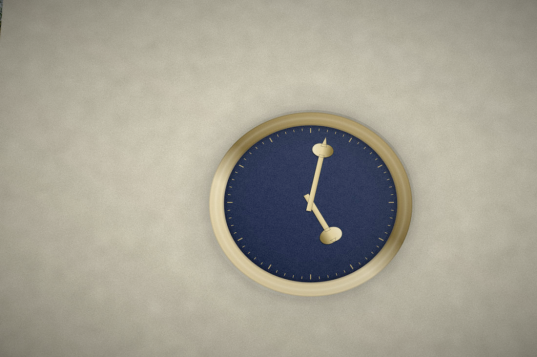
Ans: 5:02
